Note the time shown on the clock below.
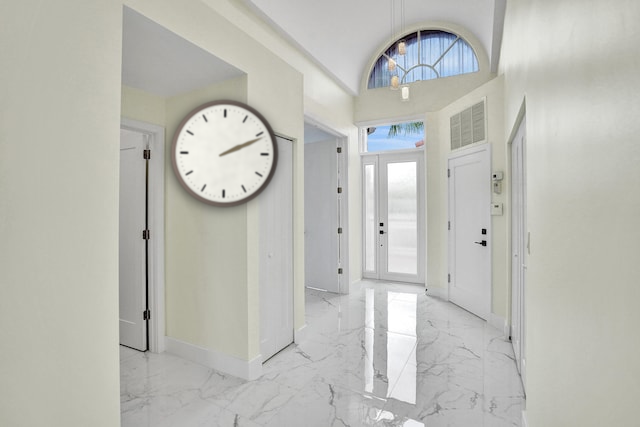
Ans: 2:11
